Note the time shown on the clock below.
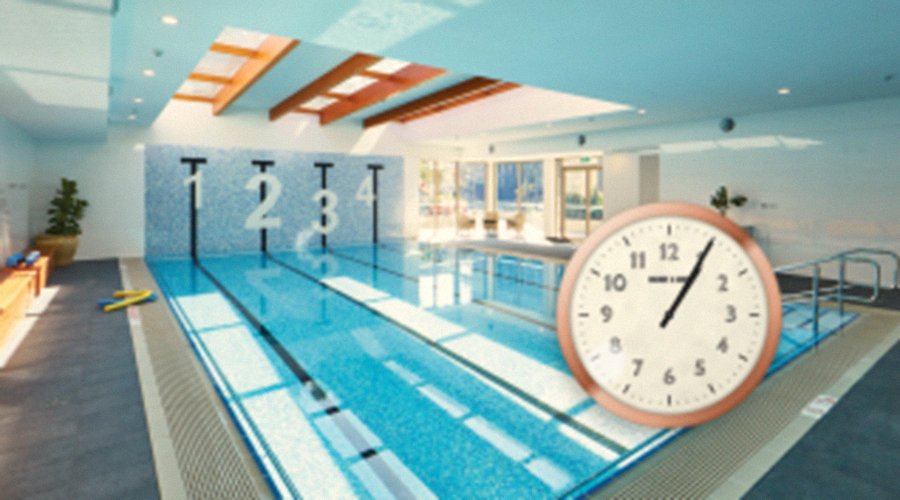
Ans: 1:05
